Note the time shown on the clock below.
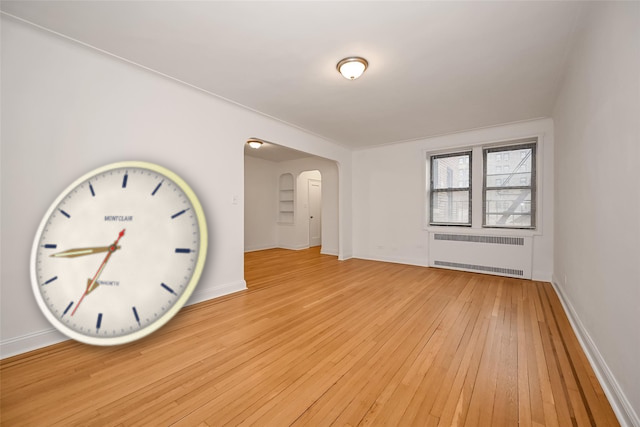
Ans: 6:43:34
